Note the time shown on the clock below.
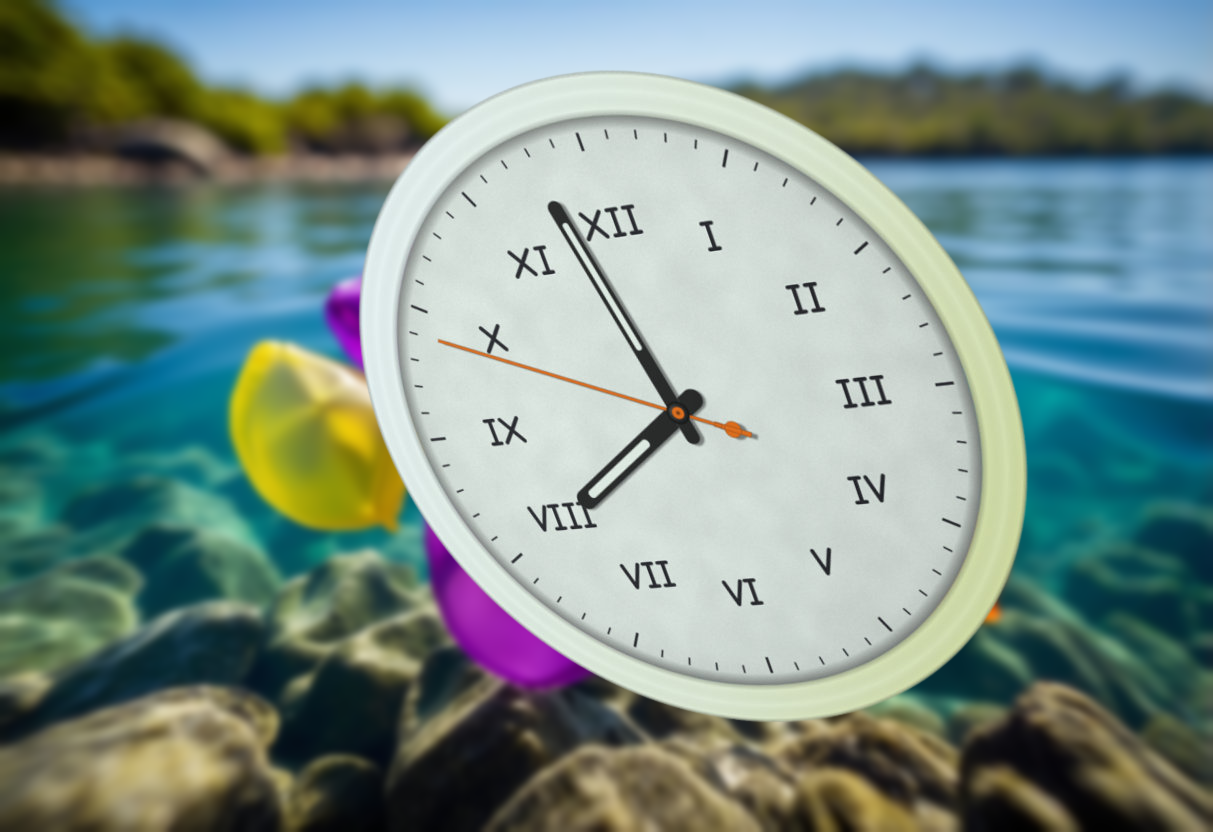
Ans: 7:57:49
